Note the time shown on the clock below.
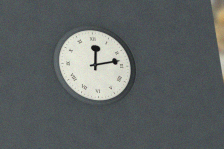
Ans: 12:13
